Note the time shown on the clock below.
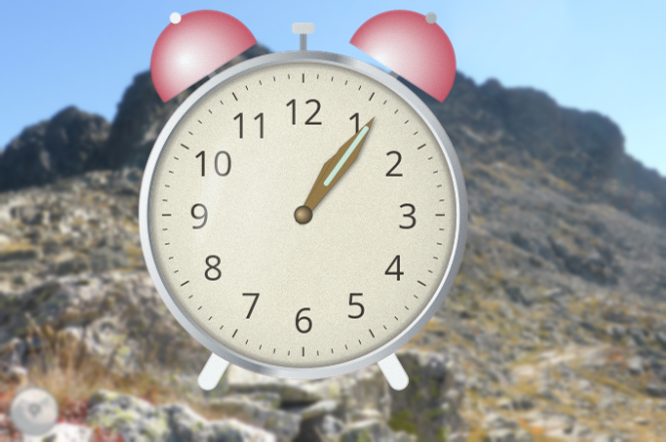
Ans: 1:06
